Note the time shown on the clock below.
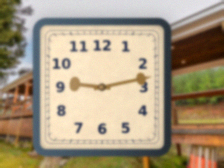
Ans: 9:13
